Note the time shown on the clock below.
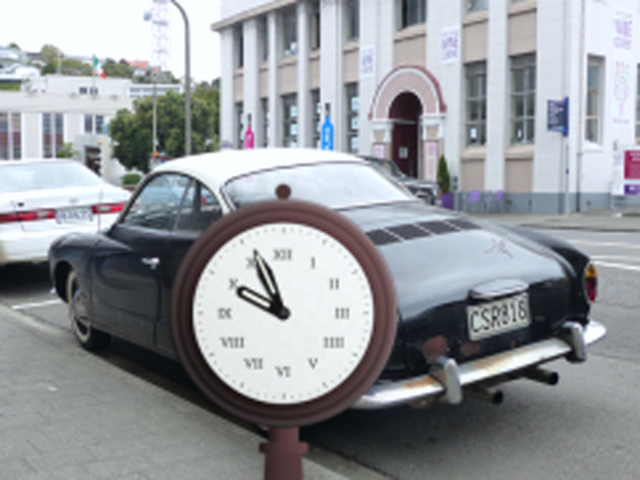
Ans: 9:56
